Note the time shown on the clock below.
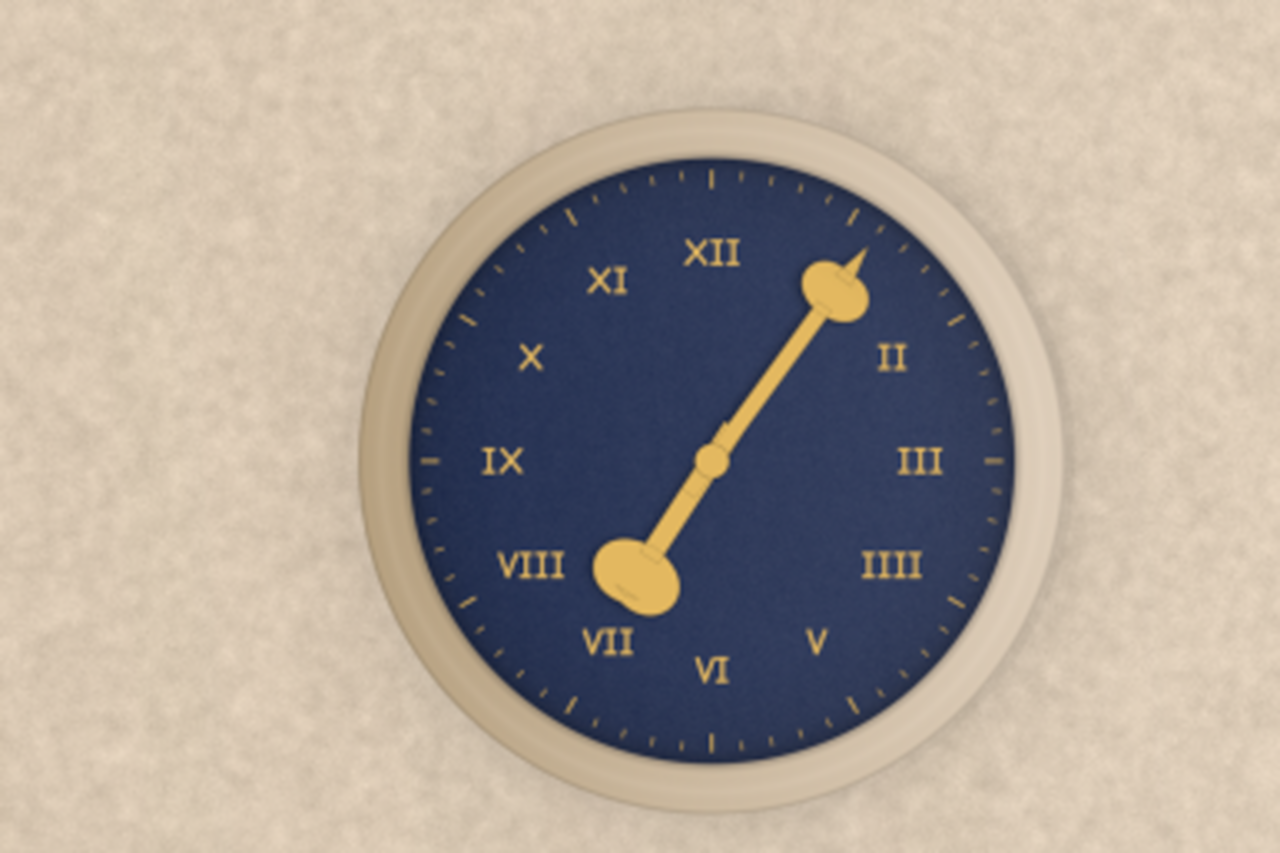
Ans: 7:06
